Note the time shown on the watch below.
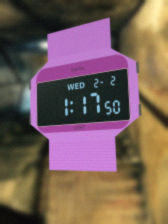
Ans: 1:17:50
